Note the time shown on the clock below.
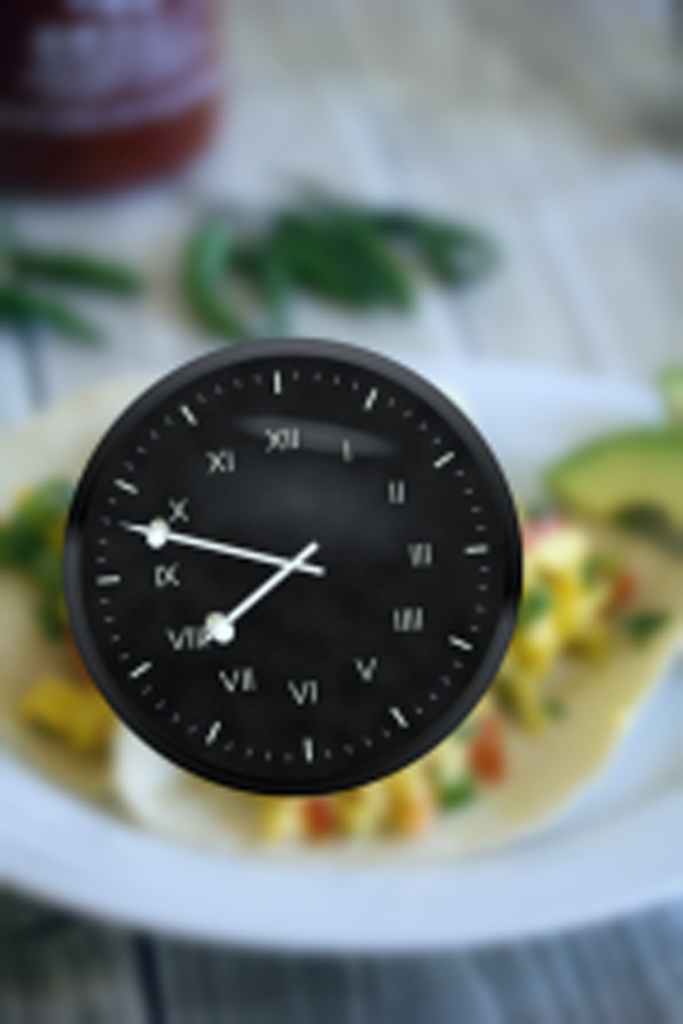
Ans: 7:48
